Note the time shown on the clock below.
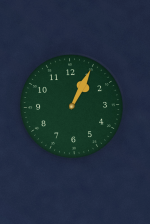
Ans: 1:05
